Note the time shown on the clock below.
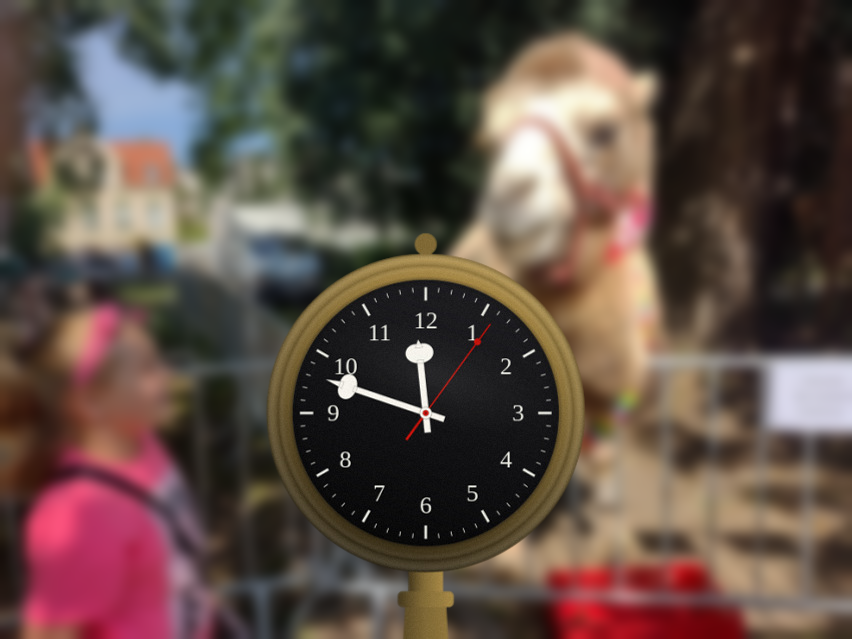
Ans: 11:48:06
